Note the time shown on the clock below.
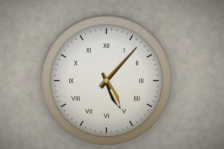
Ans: 5:07
